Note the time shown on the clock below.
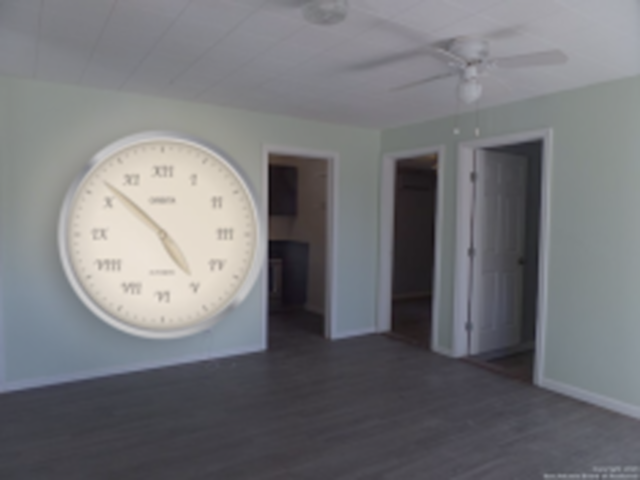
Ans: 4:52
